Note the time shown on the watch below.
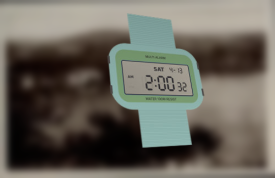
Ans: 2:00:32
